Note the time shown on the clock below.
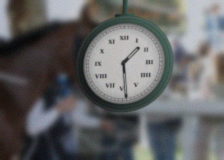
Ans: 1:29
